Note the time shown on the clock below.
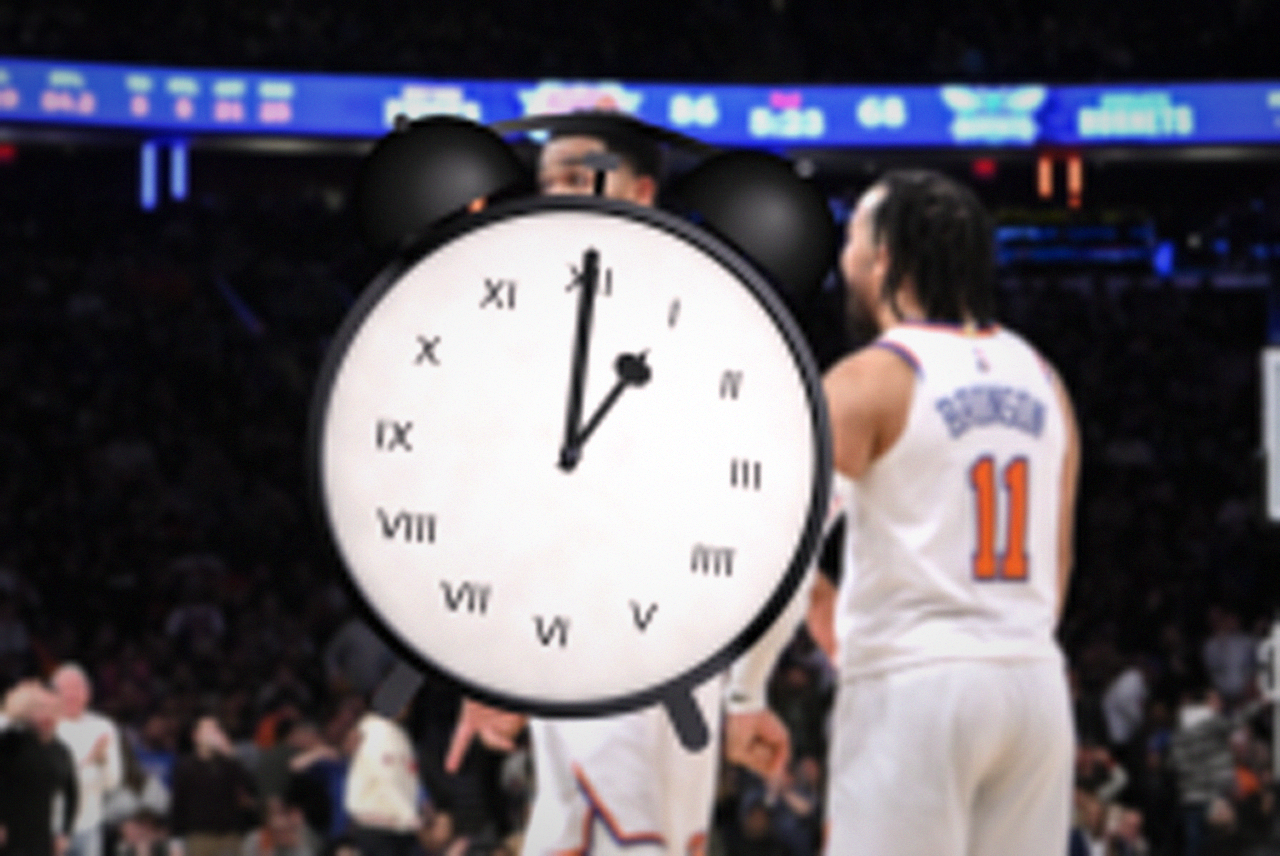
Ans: 1:00
